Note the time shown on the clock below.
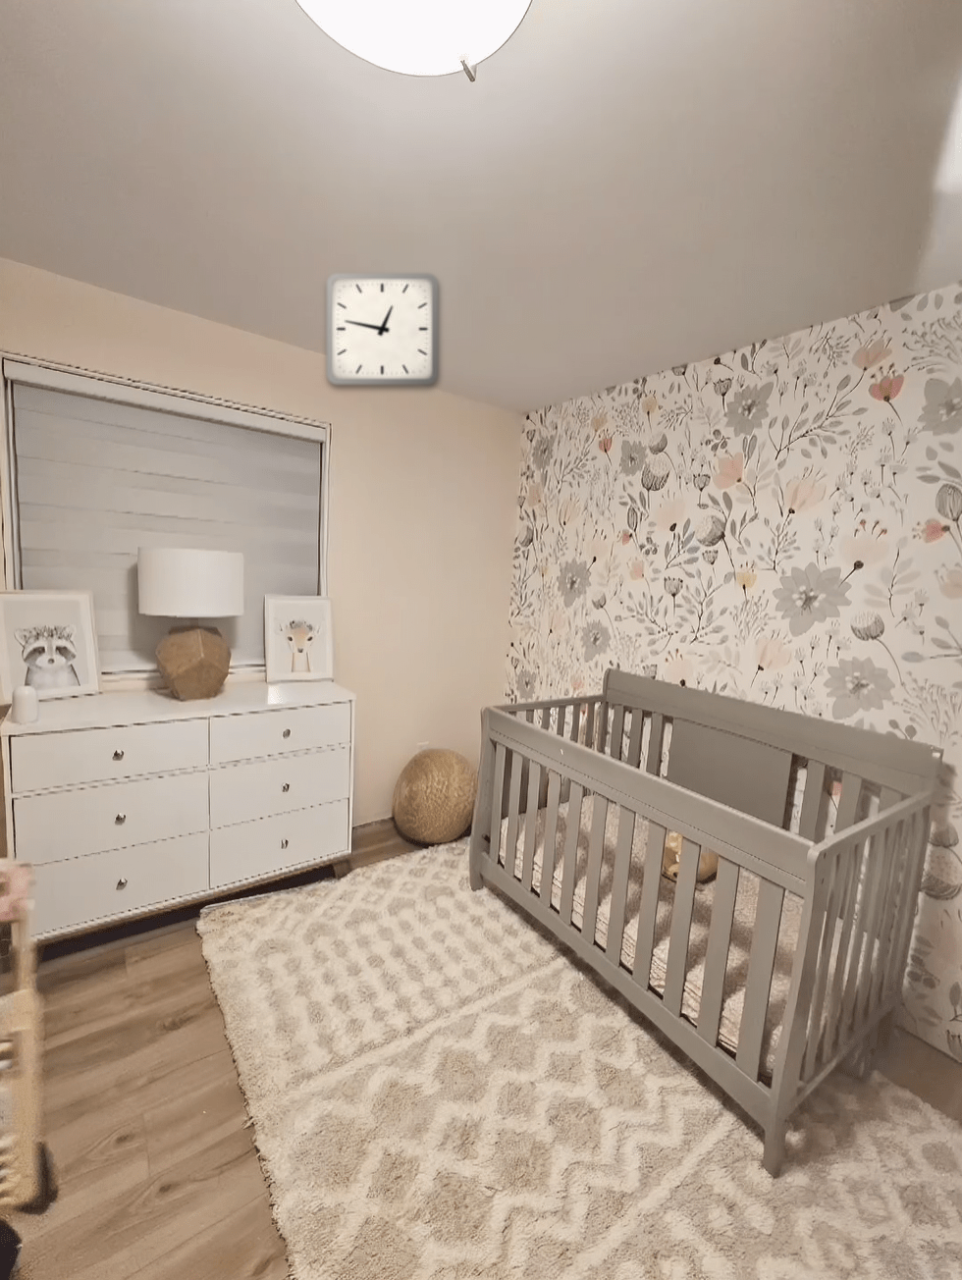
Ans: 12:47
